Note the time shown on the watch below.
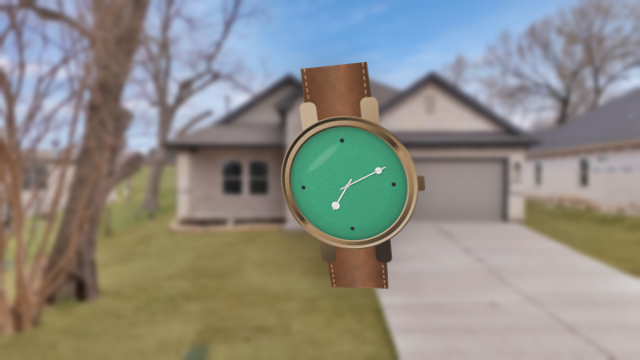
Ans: 7:11
